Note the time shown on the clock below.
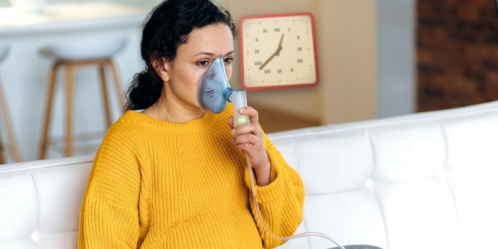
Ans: 12:38
